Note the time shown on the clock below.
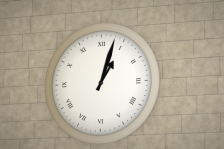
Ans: 1:03
